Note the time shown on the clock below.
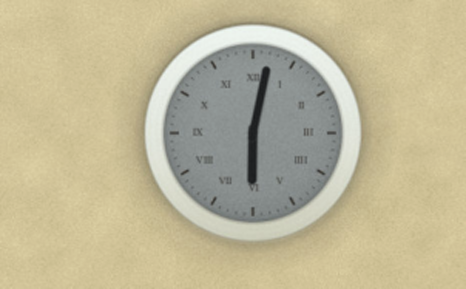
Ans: 6:02
